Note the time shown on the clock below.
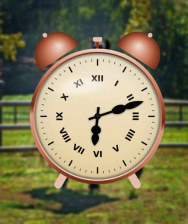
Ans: 6:12
